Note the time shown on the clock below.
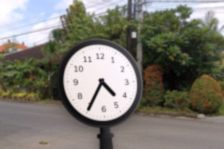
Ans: 4:35
